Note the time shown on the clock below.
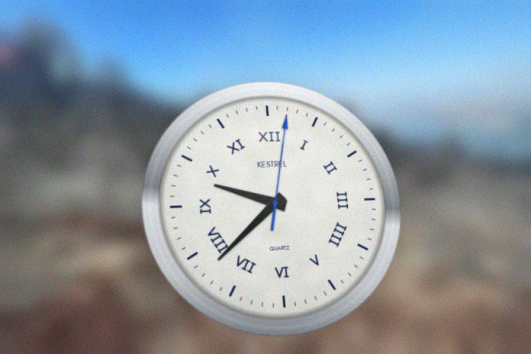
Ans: 9:38:02
